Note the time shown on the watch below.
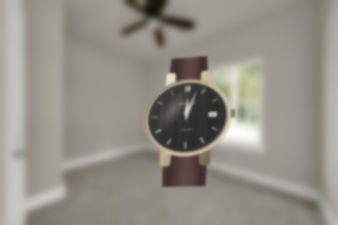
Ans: 12:03
